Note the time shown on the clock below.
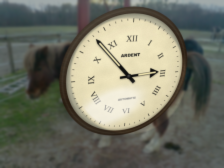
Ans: 2:53
